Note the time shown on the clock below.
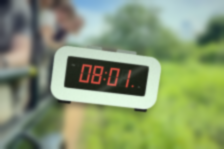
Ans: 8:01
